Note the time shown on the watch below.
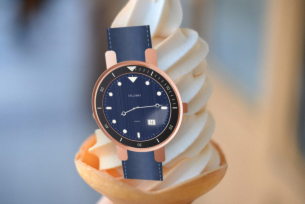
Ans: 8:14
